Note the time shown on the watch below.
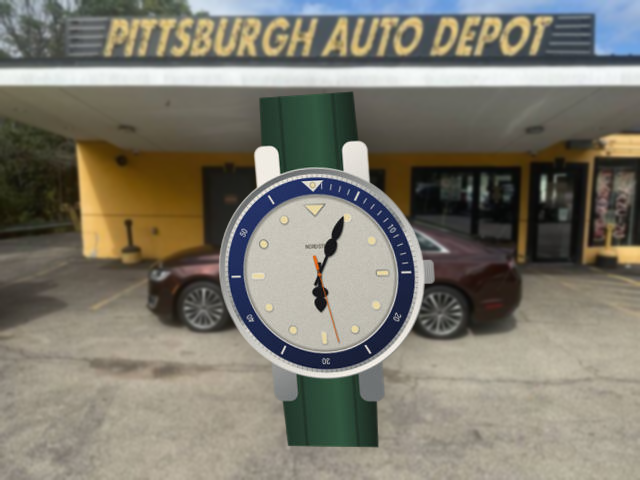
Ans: 6:04:28
